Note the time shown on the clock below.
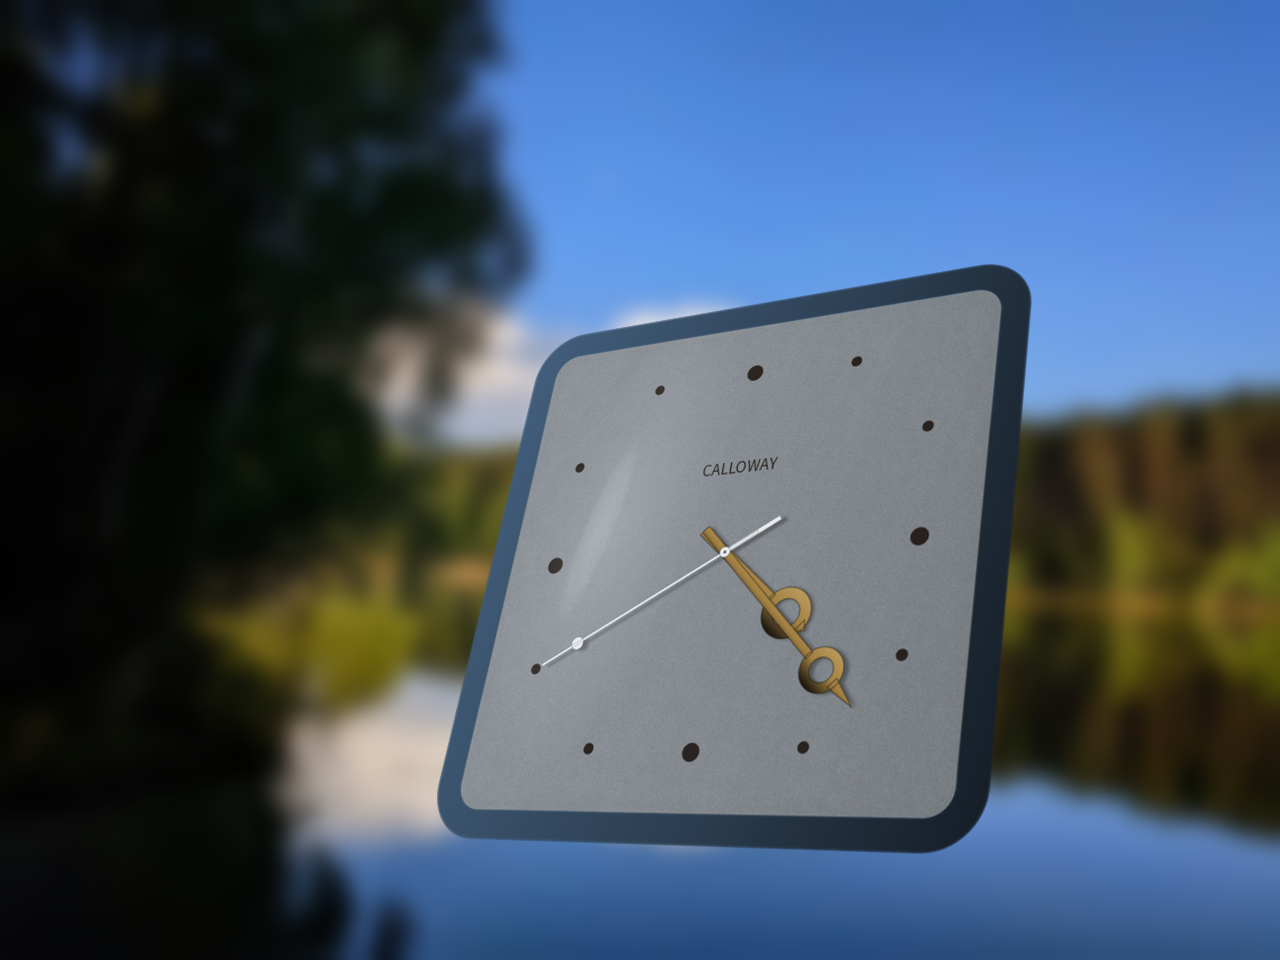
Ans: 4:22:40
